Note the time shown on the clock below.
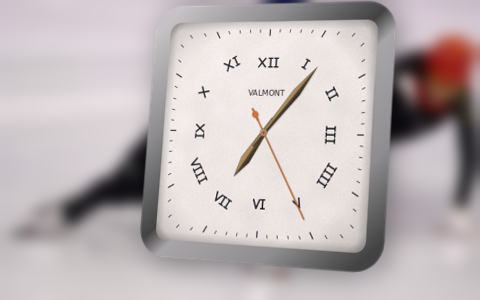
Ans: 7:06:25
